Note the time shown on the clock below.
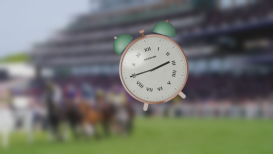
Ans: 2:45
